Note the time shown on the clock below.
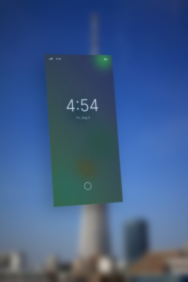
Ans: 4:54
